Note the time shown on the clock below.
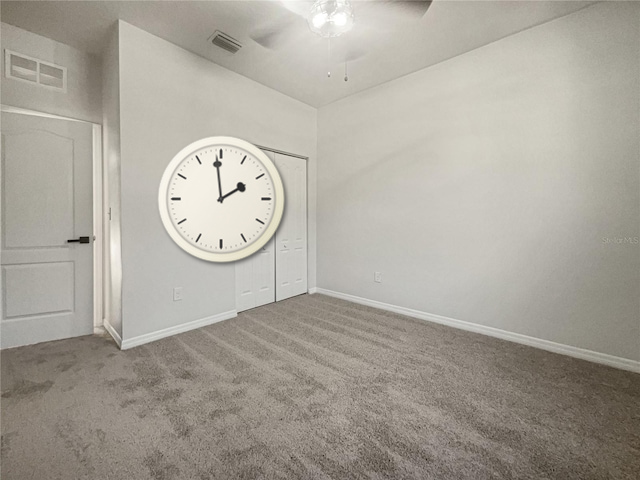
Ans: 1:59
